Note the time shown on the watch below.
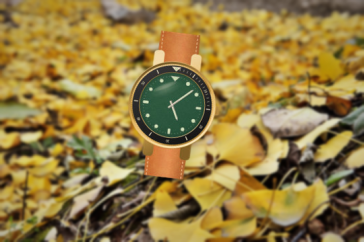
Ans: 5:08
